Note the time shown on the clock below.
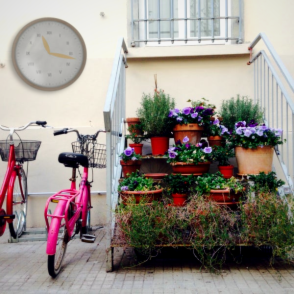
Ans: 11:17
